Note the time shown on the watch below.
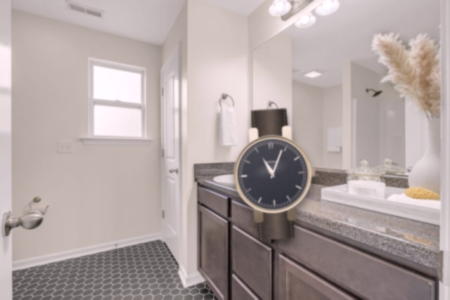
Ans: 11:04
